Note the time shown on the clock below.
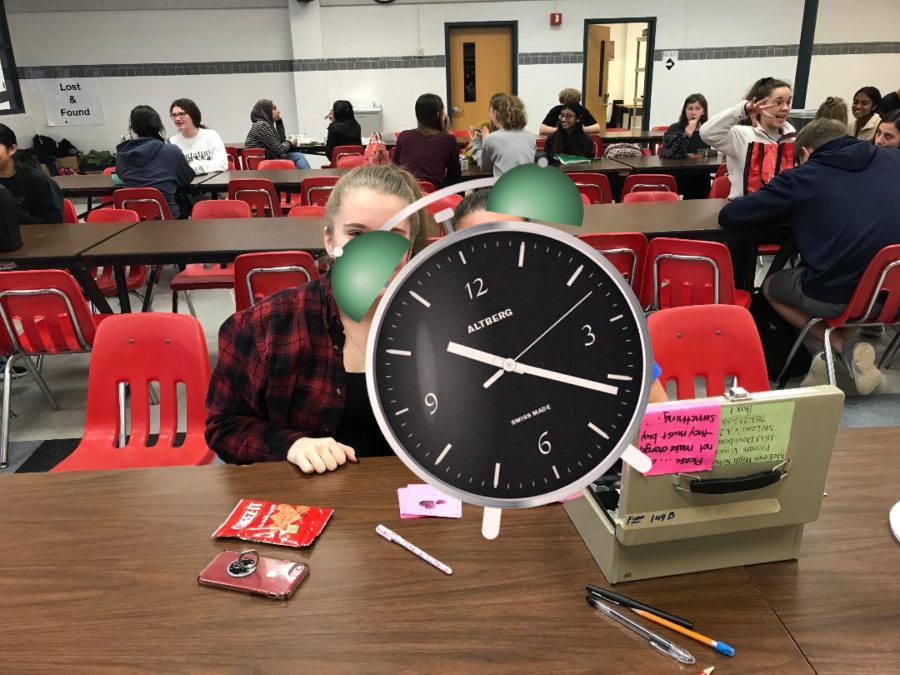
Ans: 10:21:12
